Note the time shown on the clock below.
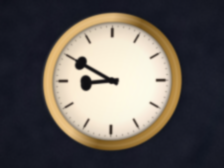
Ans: 8:50
